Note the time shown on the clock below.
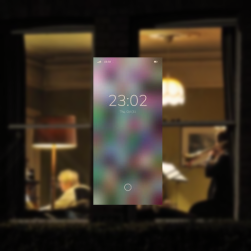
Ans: 23:02
